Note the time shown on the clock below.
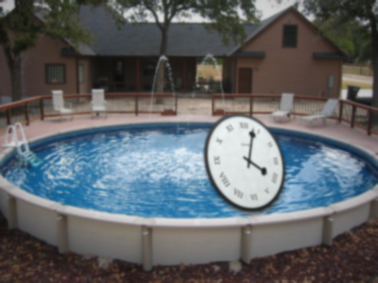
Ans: 4:03
